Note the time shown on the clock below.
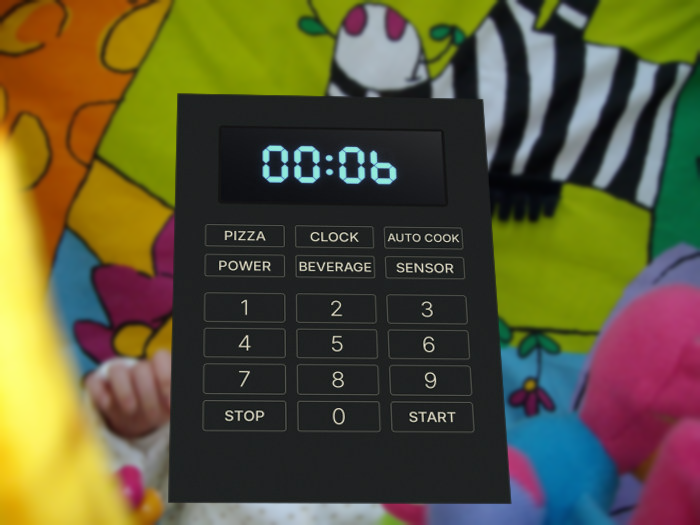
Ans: 0:06
